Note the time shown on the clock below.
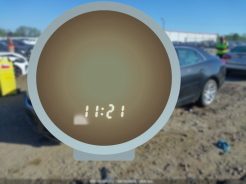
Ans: 11:21
